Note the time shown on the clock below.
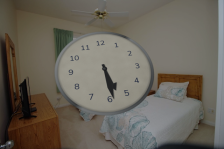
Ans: 5:29
